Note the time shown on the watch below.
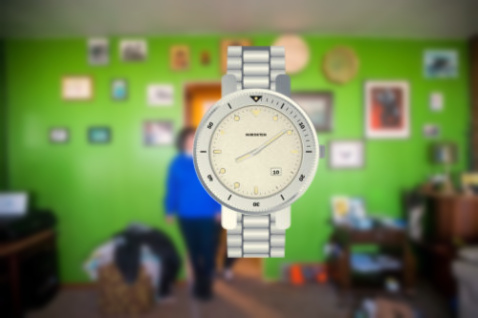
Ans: 8:09
